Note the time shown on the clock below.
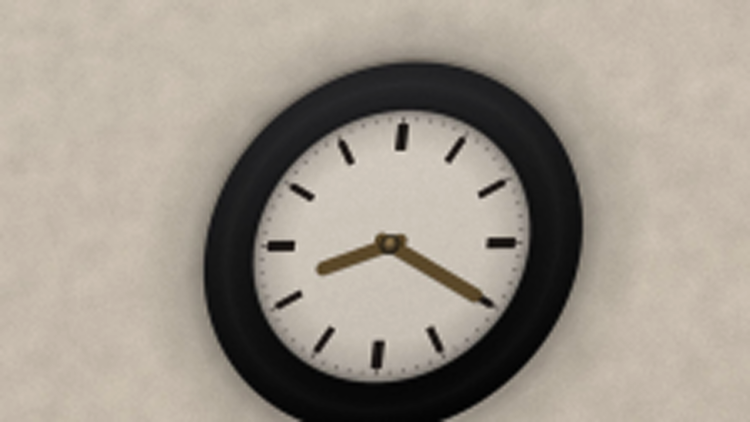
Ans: 8:20
